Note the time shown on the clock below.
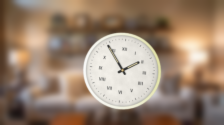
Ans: 1:54
